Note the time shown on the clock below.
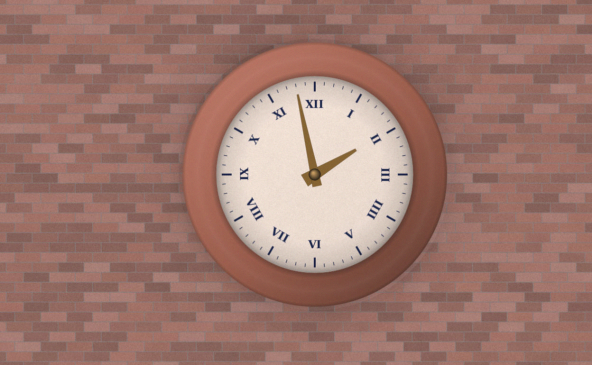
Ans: 1:58
